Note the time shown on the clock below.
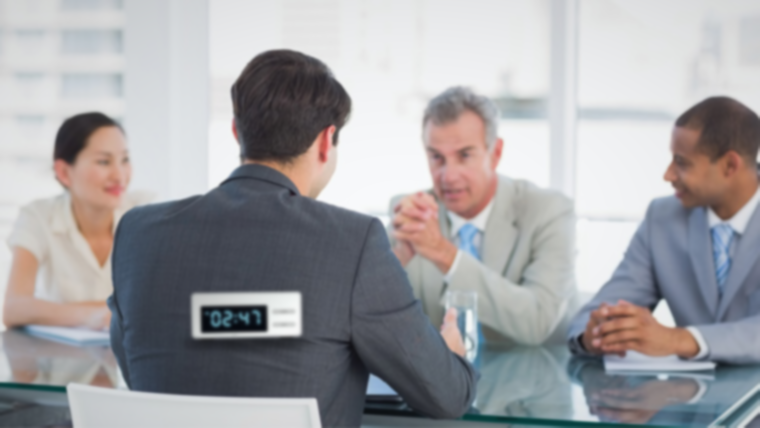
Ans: 2:47
